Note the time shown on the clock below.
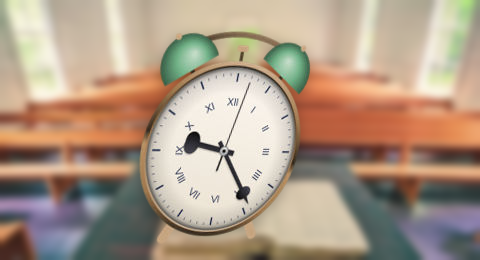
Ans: 9:24:02
